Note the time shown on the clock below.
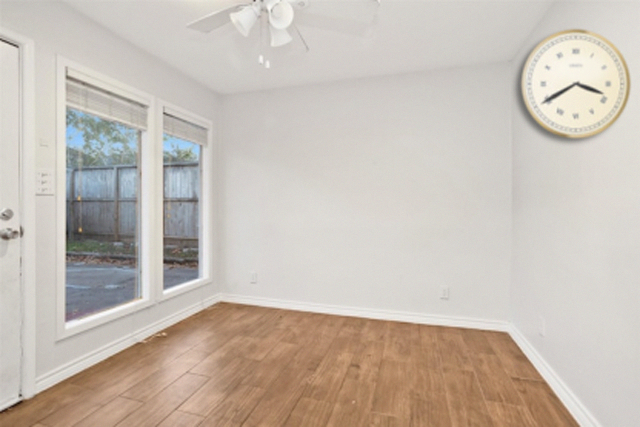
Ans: 3:40
